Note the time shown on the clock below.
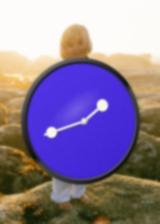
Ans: 1:42
